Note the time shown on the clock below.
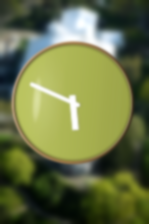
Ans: 5:49
